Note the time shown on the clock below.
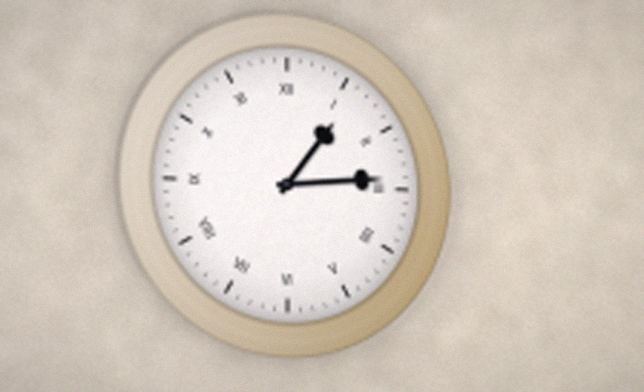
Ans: 1:14
